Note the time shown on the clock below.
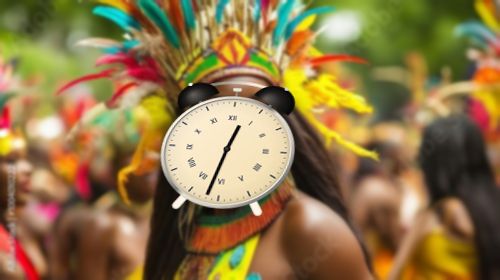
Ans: 12:32
